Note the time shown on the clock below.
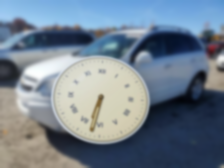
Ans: 6:32
